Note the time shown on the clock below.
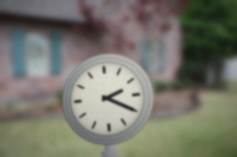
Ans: 2:20
